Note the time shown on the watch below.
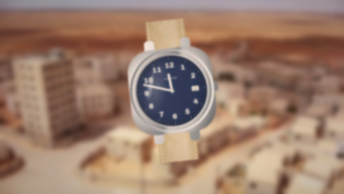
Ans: 11:48
